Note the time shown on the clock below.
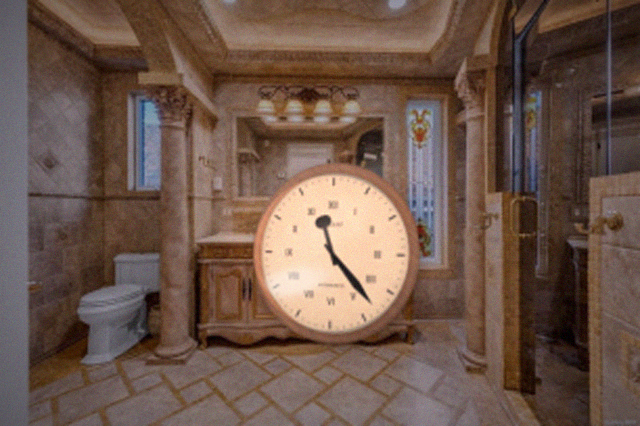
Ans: 11:23
